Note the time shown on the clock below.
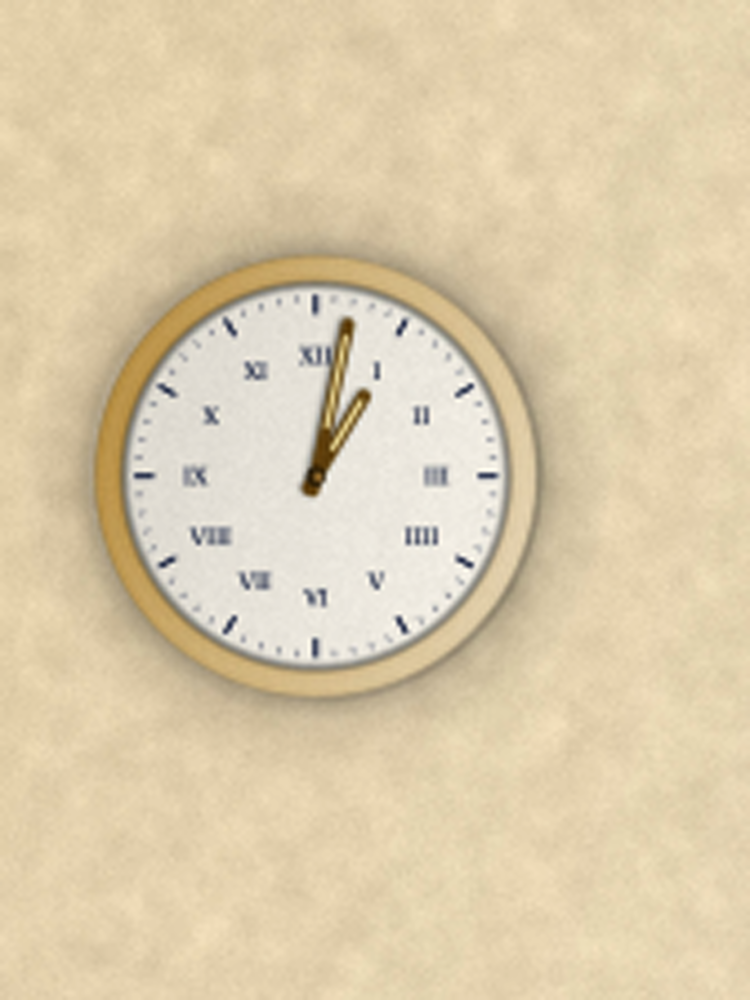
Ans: 1:02
